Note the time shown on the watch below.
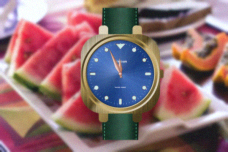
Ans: 11:56
